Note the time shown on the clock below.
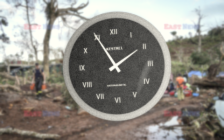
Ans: 1:55
